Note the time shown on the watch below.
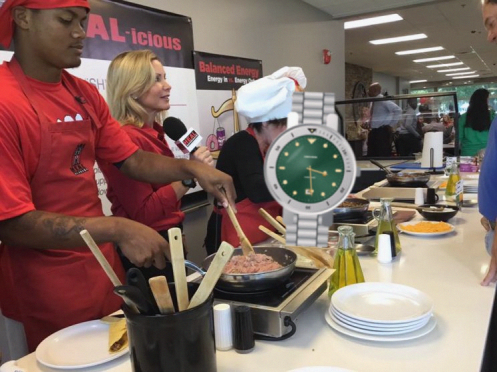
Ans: 3:29
